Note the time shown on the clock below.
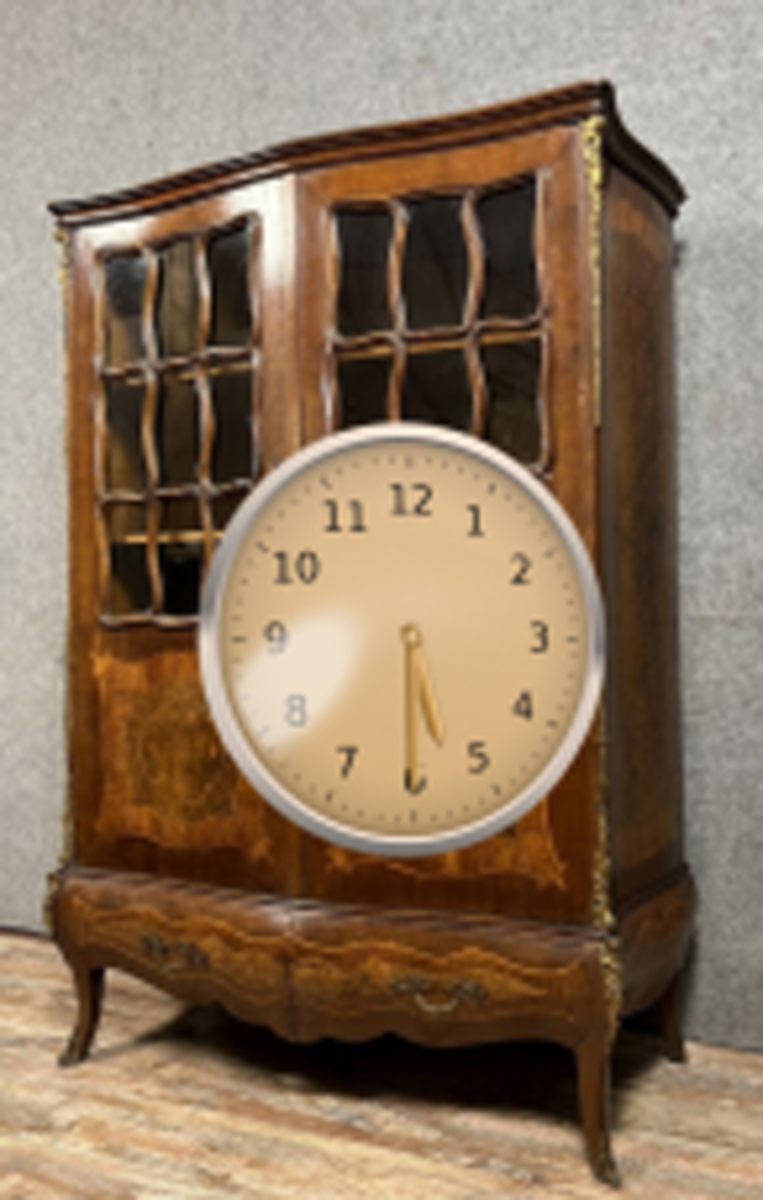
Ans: 5:30
